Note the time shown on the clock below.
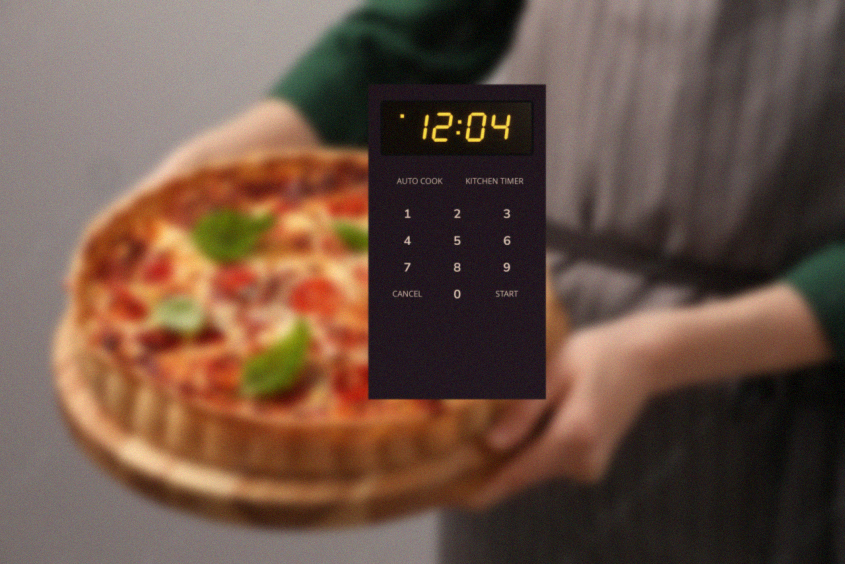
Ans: 12:04
